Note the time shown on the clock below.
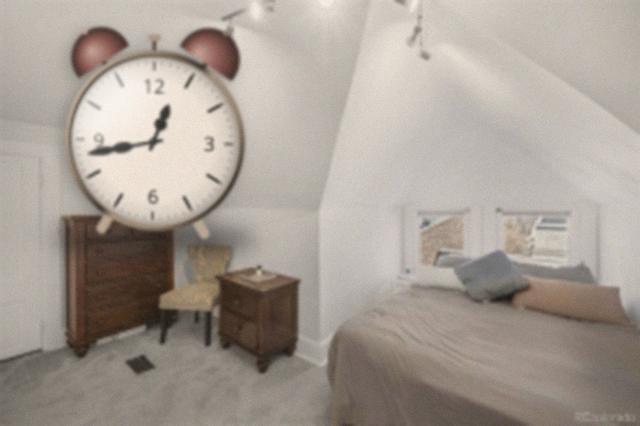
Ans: 12:43
